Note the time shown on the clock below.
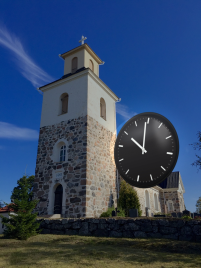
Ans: 9:59
